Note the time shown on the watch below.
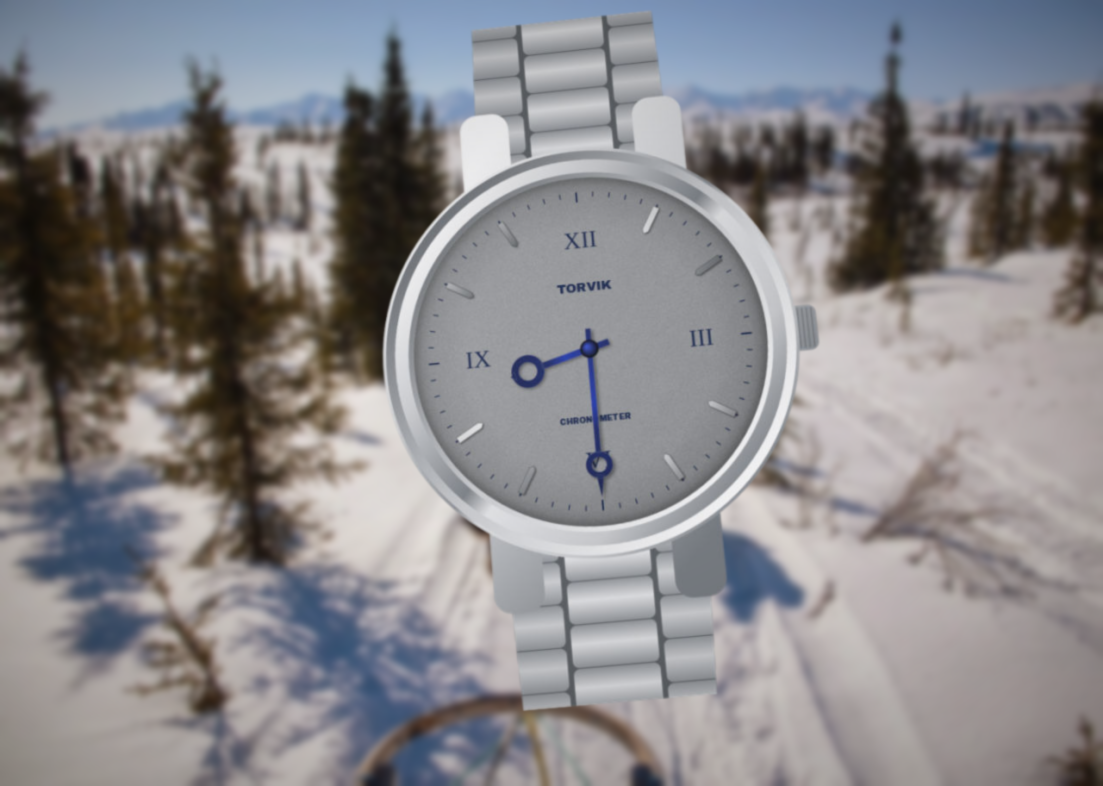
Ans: 8:30
